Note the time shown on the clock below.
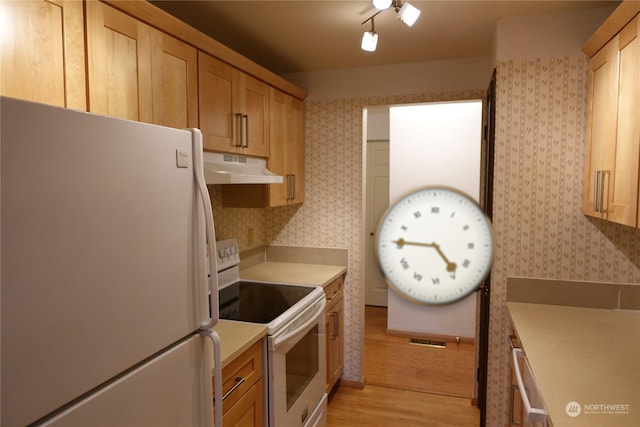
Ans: 4:46
